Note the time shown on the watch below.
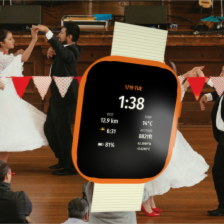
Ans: 1:38
